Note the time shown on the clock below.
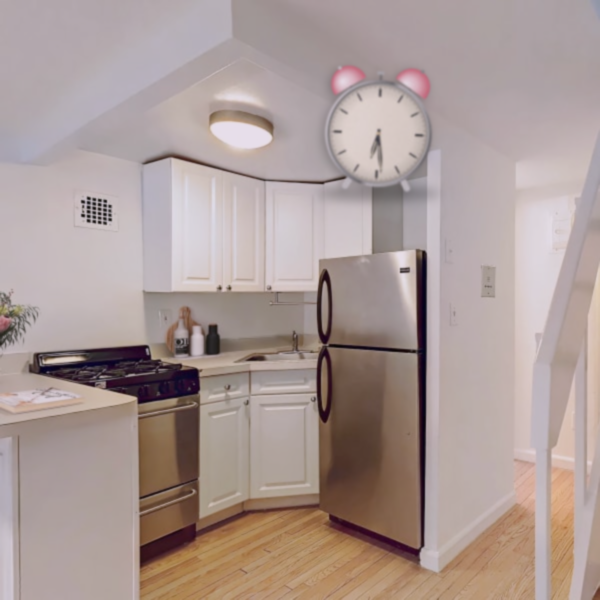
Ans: 6:29
